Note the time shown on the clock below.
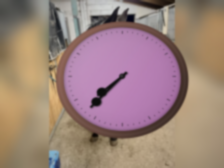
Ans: 7:37
